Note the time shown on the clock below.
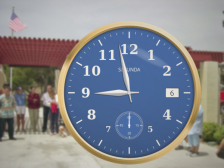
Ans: 8:58
